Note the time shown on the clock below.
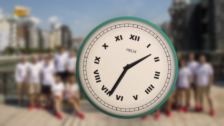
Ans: 1:33
